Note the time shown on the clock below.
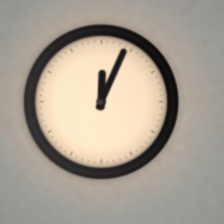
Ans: 12:04
